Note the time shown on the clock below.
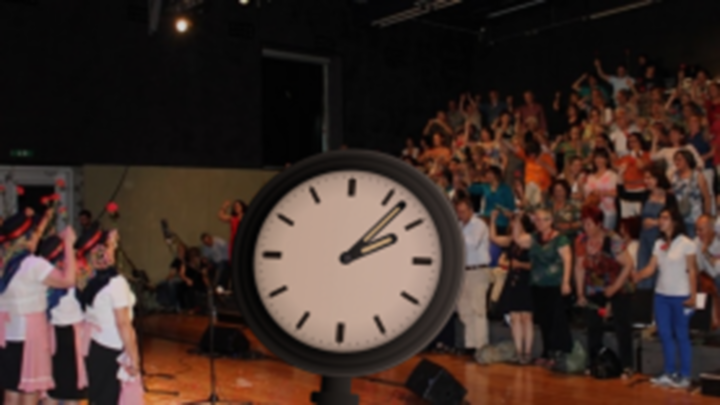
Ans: 2:07
